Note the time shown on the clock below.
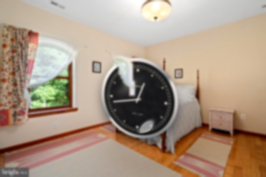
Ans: 12:43
